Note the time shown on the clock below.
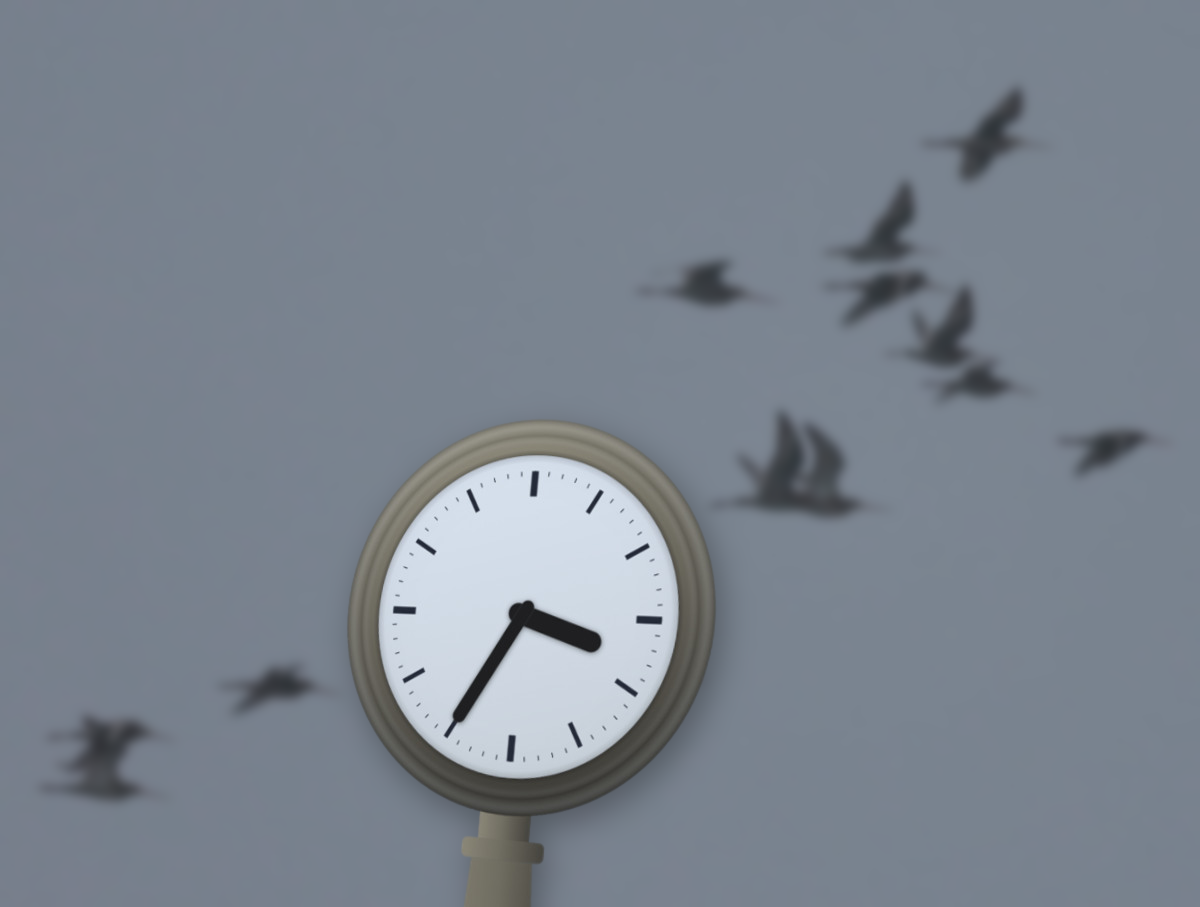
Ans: 3:35
